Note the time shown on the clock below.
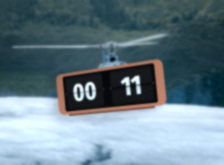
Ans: 0:11
